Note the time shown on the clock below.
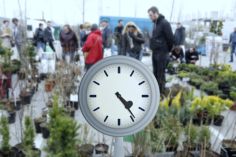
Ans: 4:24
